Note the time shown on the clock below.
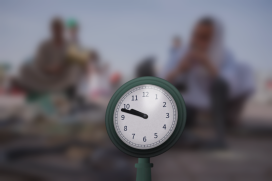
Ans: 9:48
